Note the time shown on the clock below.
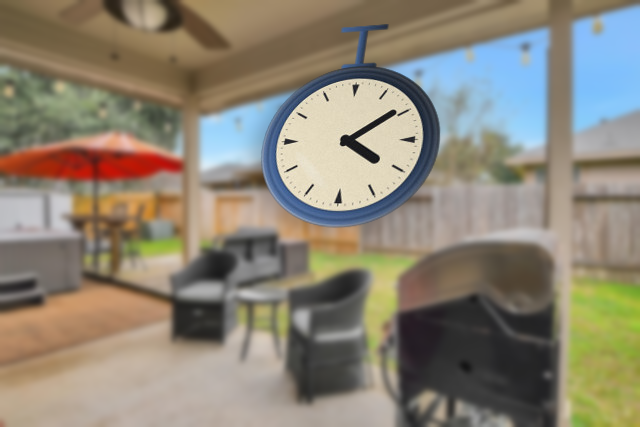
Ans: 4:09
